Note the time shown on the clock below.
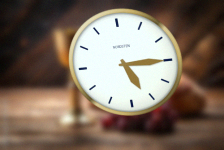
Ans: 5:15
